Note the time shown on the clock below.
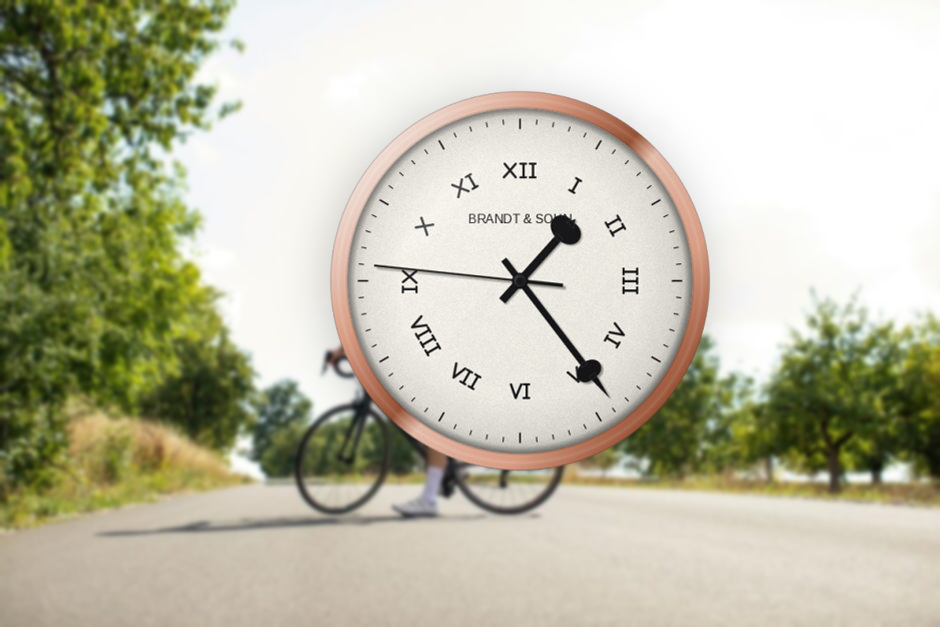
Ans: 1:23:46
